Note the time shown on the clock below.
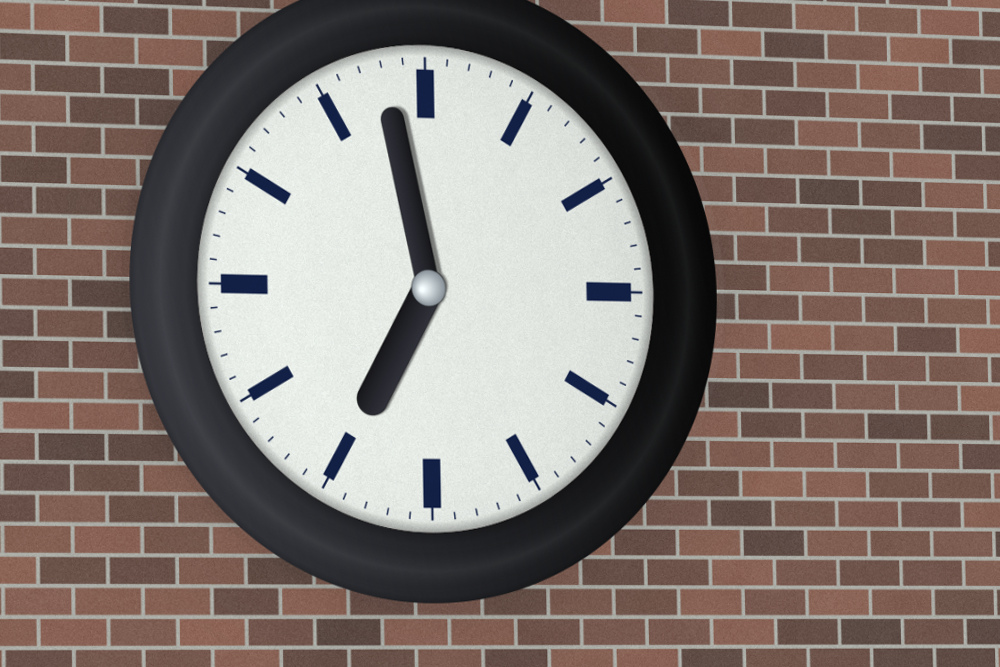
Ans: 6:58
